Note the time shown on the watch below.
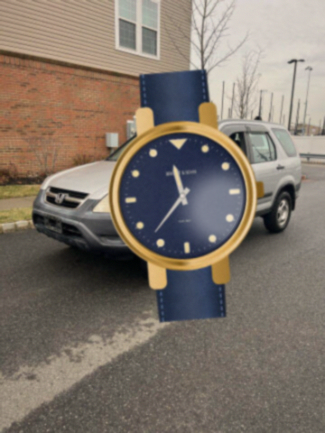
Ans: 11:37
